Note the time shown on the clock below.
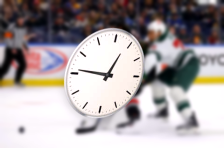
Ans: 12:46
